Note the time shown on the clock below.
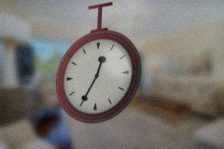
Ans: 12:35
